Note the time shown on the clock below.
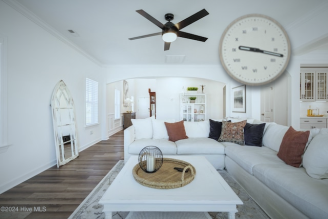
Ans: 9:17
